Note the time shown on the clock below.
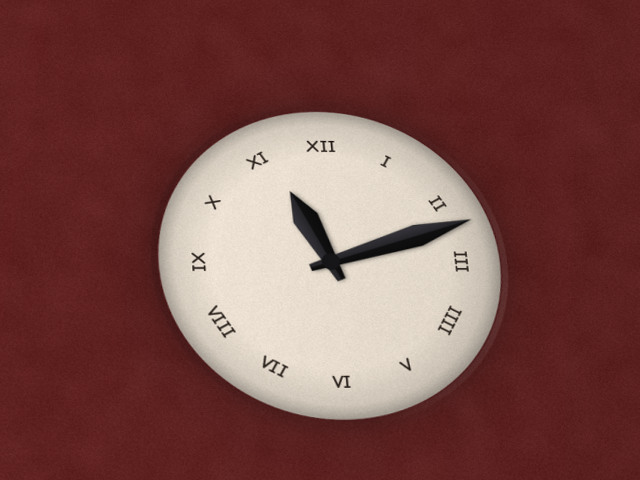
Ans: 11:12
